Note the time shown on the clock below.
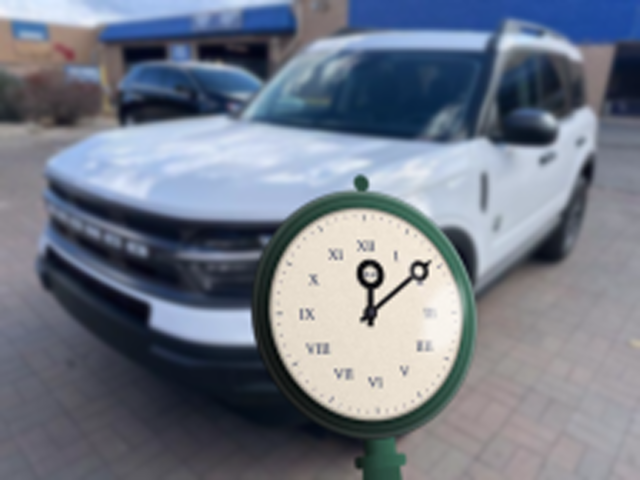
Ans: 12:09
